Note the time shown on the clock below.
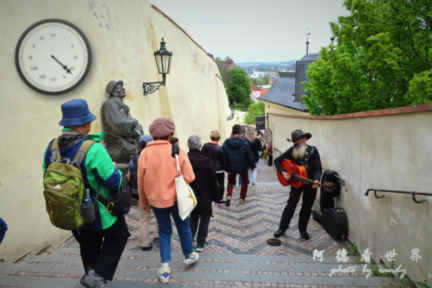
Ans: 4:22
